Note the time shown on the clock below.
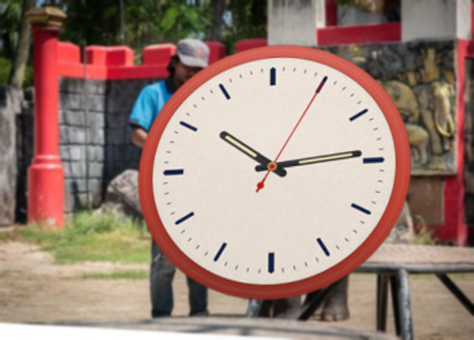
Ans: 10:14:05
